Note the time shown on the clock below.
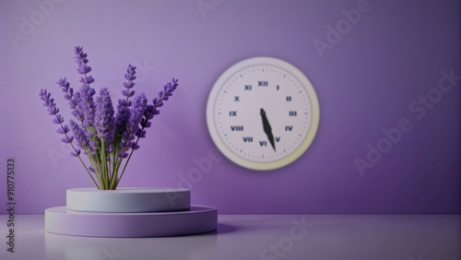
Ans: 5:27
